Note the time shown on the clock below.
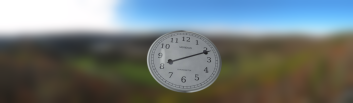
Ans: 8:11
